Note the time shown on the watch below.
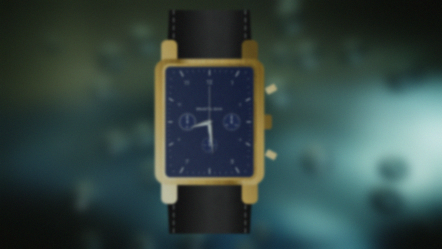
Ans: 8:29
